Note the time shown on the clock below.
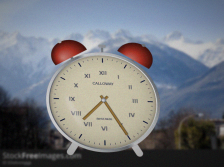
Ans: 7:25
